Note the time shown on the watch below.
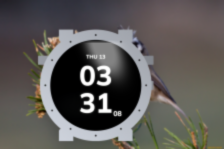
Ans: 3:31
